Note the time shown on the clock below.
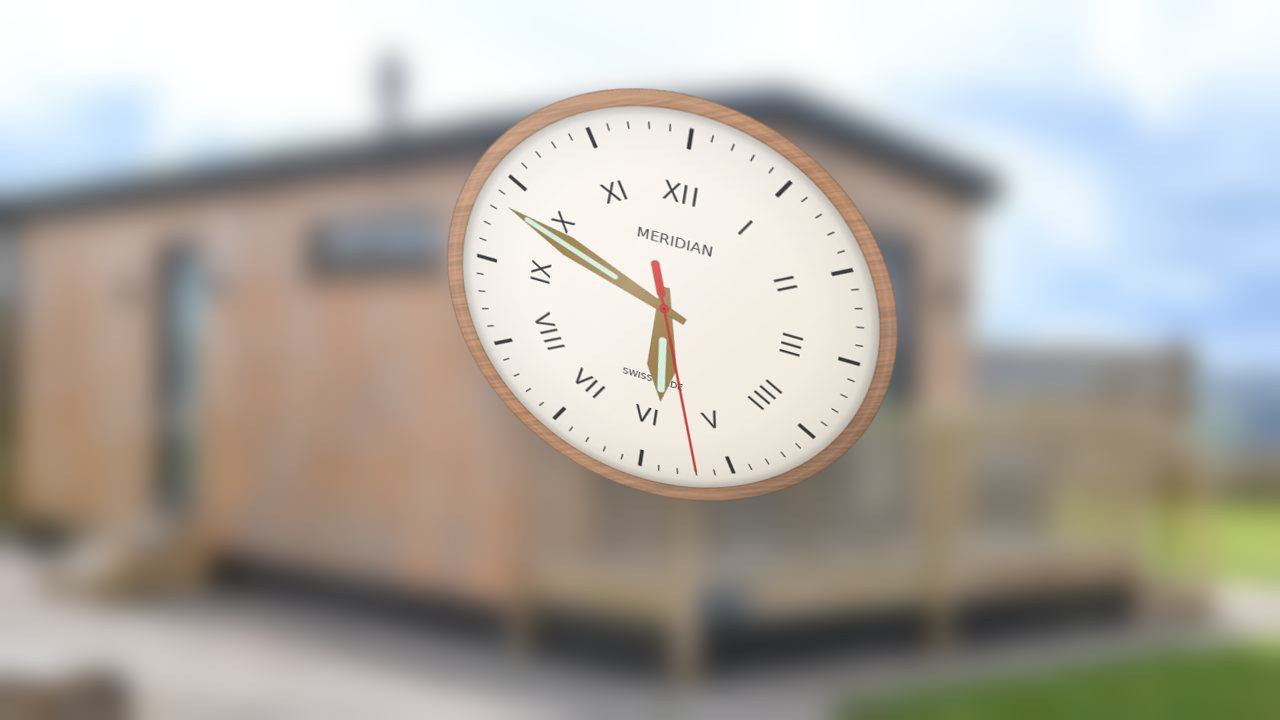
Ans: 5:48:27
